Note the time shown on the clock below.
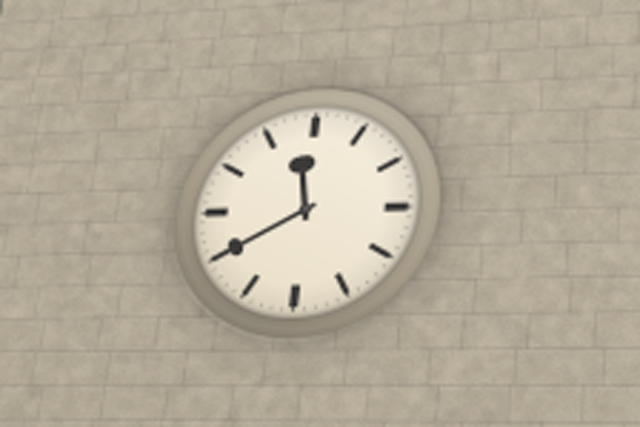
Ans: 11:40
